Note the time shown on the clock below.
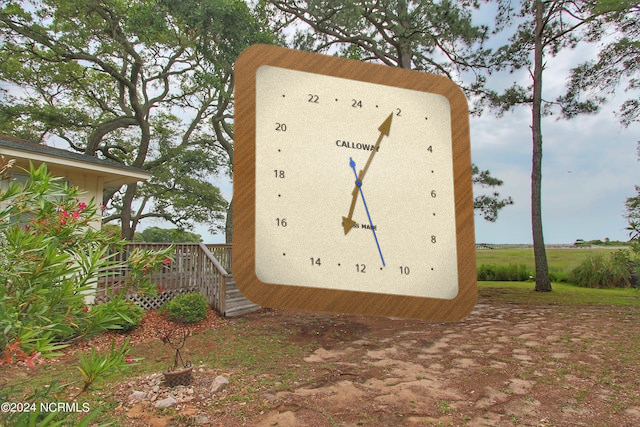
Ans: 13:04:27
